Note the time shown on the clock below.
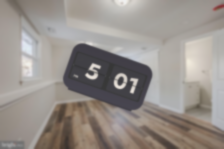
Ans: 5:01
